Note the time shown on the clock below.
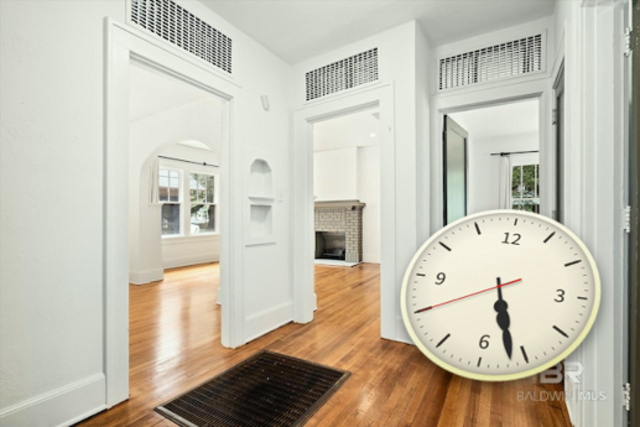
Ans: 5:26:40
